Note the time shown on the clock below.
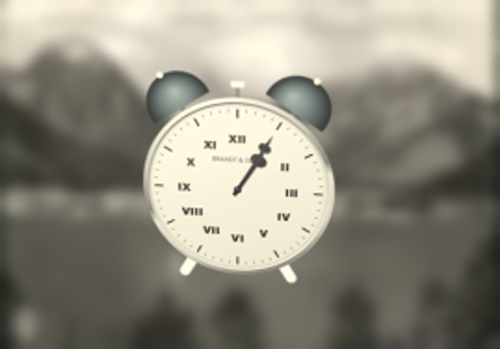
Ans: 1:05
